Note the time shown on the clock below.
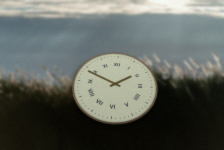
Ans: 1:49
